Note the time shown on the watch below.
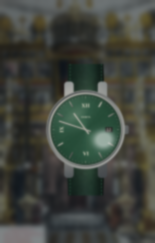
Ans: 10:48
